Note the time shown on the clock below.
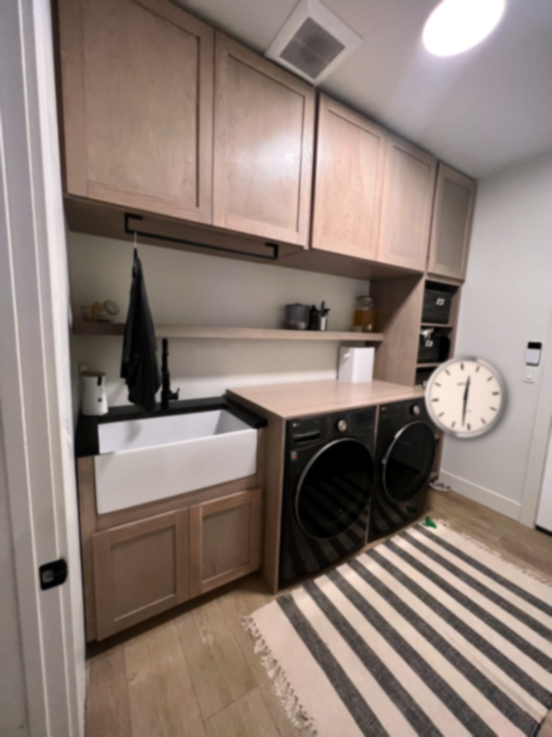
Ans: 12:32
